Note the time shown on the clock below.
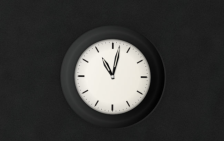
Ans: 11:02
